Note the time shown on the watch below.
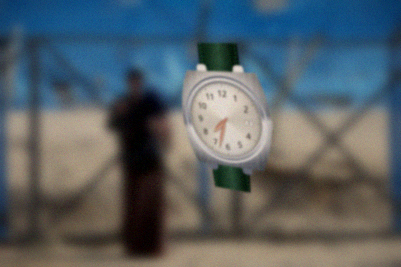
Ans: 7:33
